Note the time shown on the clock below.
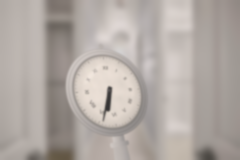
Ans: 6:34
